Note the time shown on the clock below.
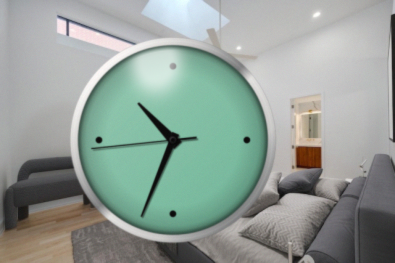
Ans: 10:33:44
